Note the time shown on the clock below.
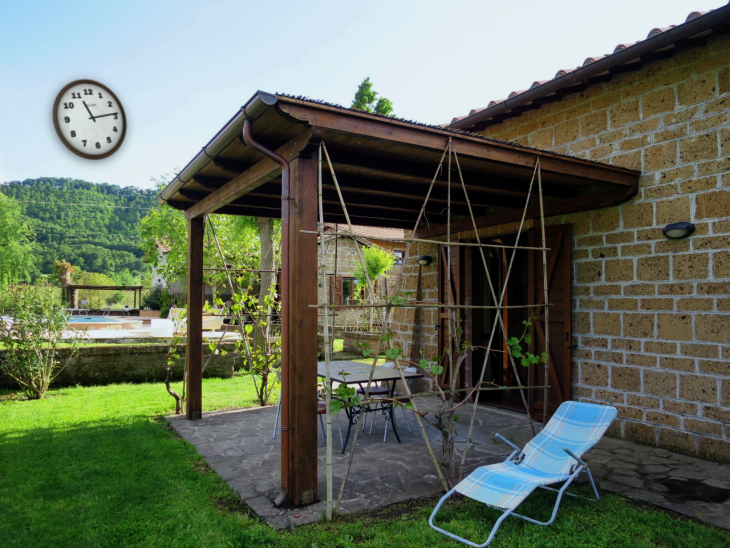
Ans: 11:14
